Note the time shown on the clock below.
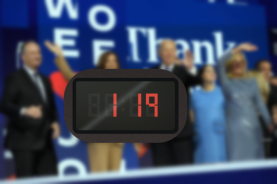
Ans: 1:19
